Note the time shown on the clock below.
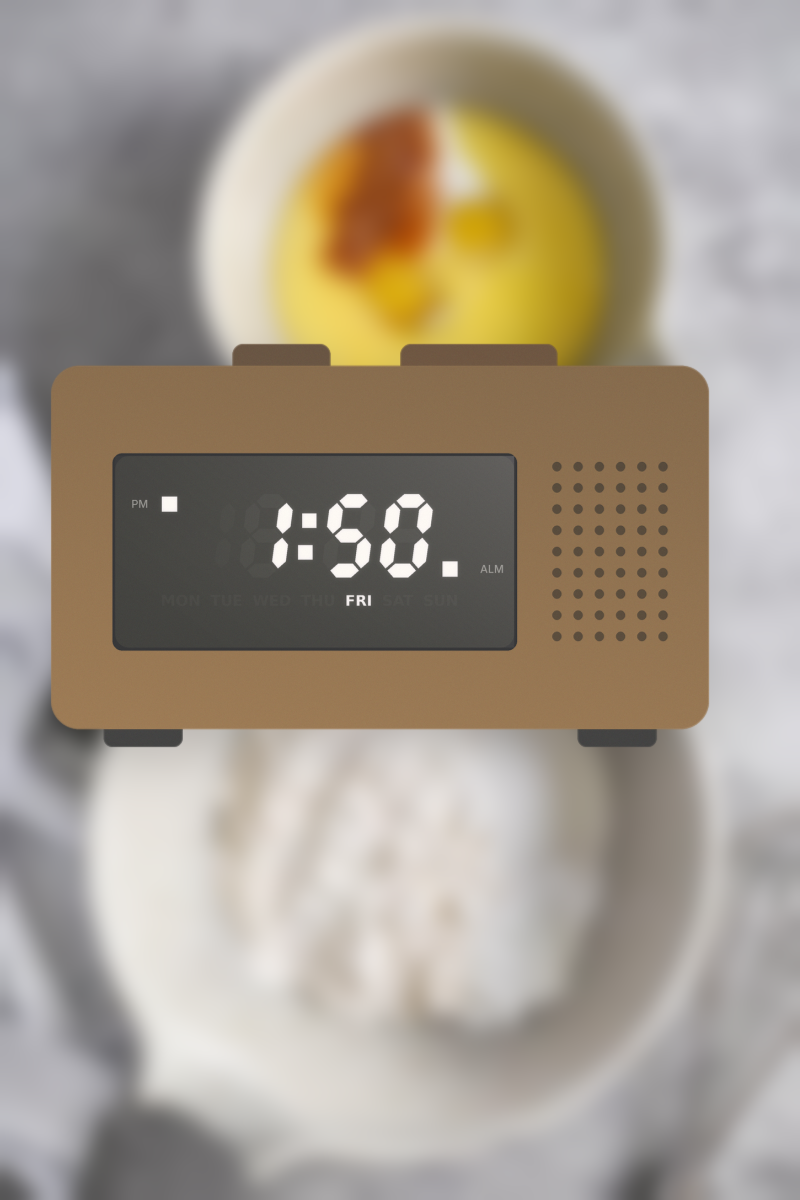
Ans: 1:50
